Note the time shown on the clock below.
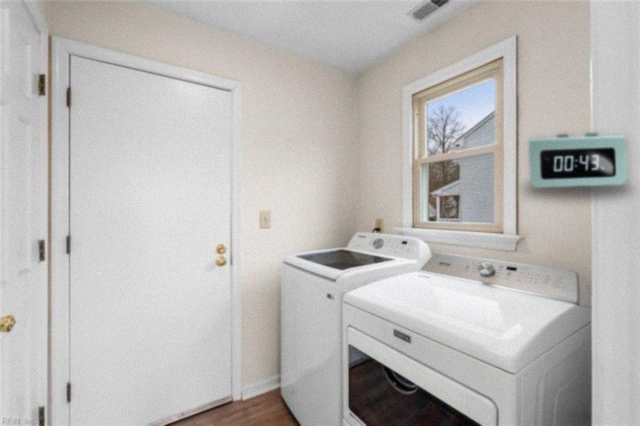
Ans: 0:43
